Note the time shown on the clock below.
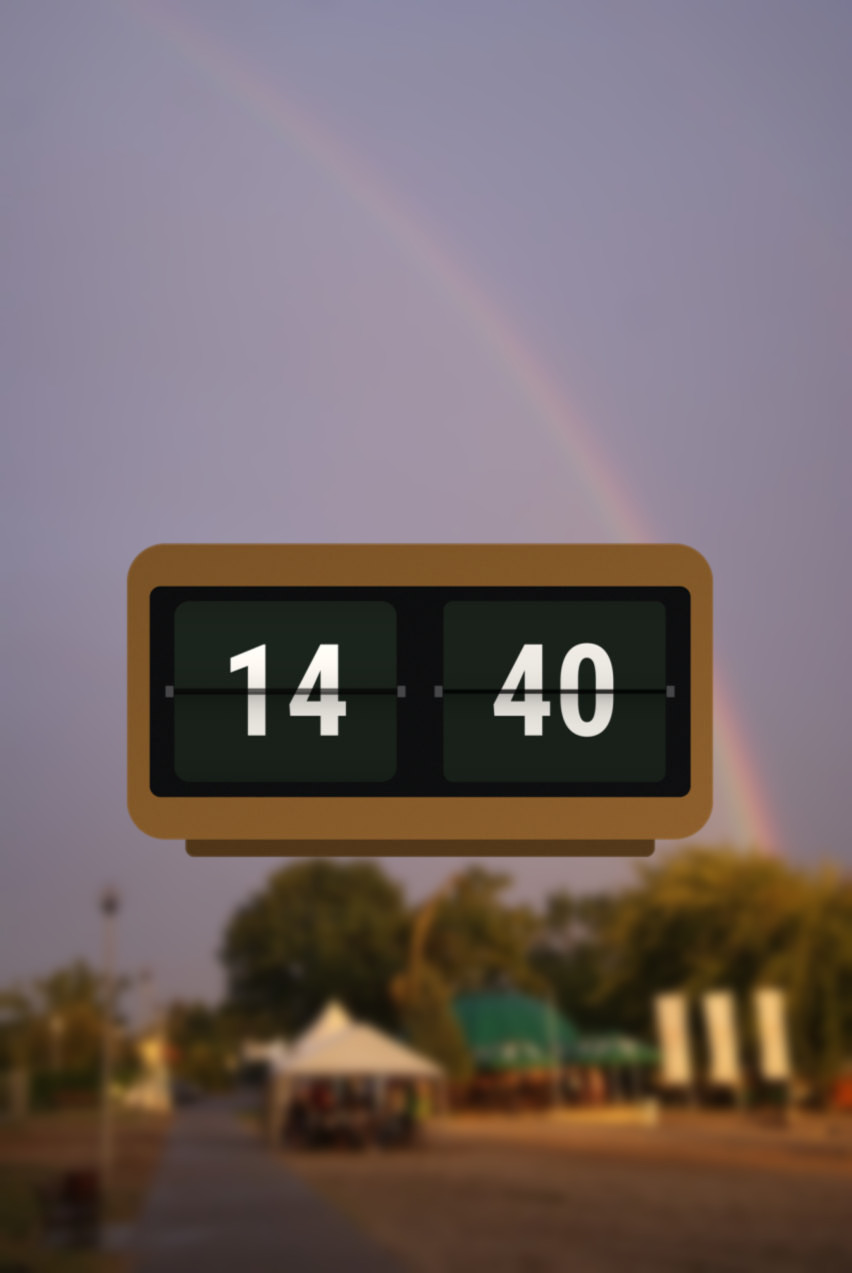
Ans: 14:40
